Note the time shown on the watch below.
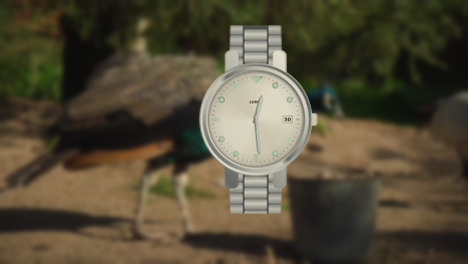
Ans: 12:29
